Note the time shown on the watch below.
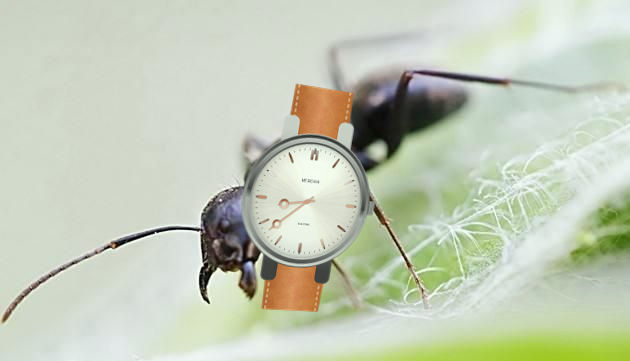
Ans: 8:38
